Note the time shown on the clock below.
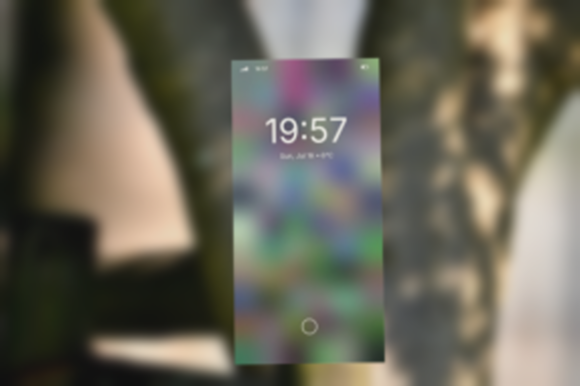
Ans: 19:57
